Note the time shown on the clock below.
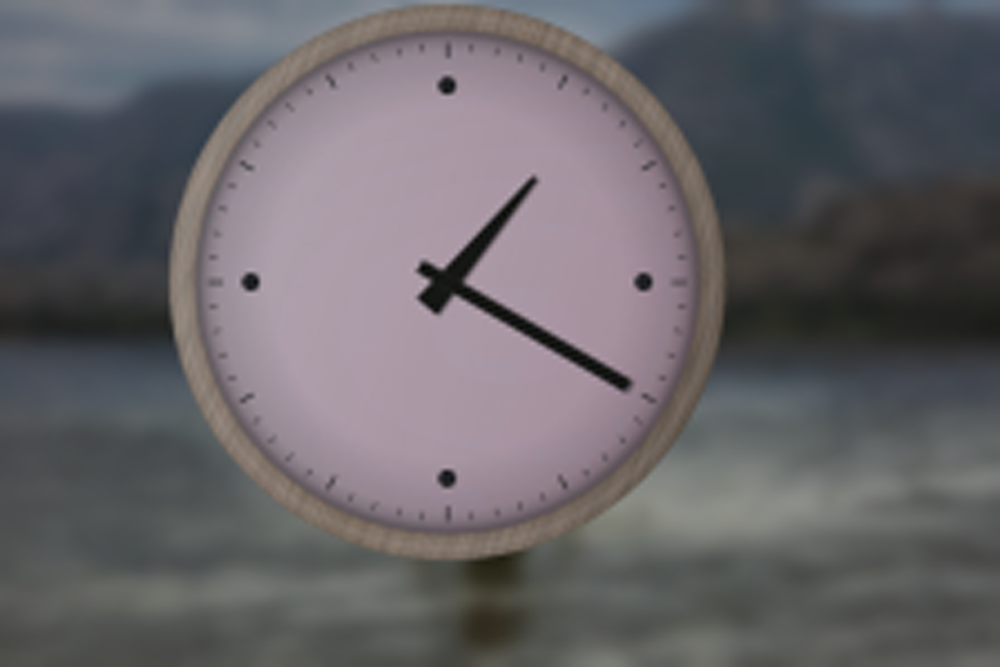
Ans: 1:20
